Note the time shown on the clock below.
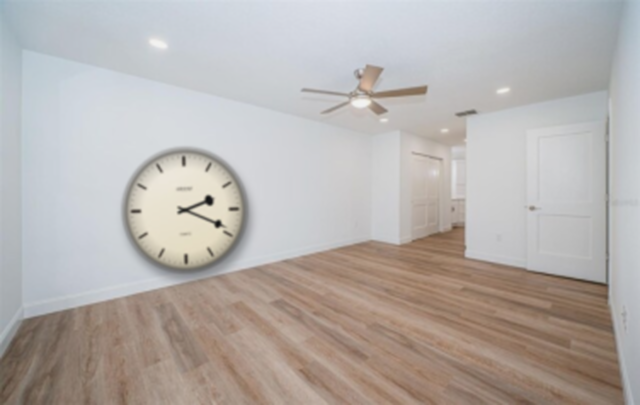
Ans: 2:19
